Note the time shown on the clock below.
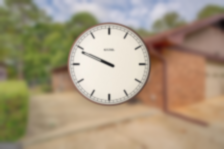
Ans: 9:49
